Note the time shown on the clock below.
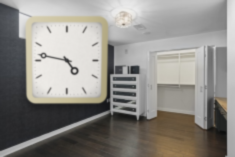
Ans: 4:47
